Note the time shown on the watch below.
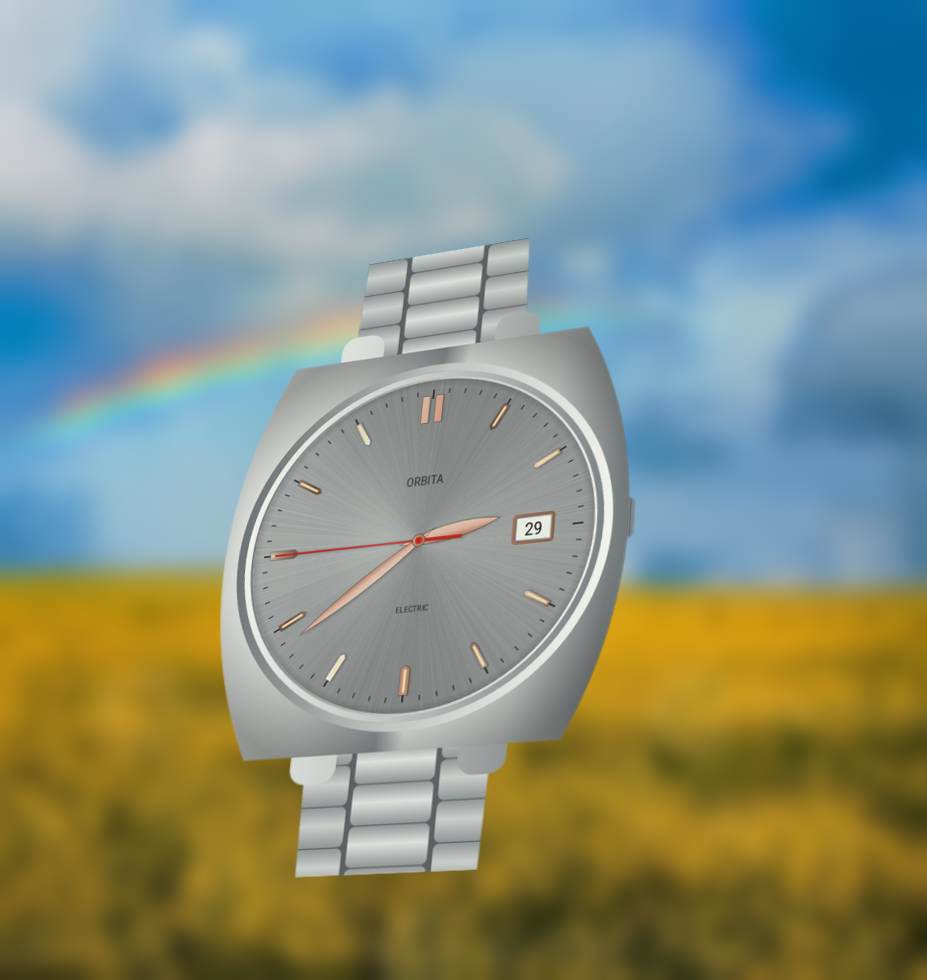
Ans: 2:38:45
